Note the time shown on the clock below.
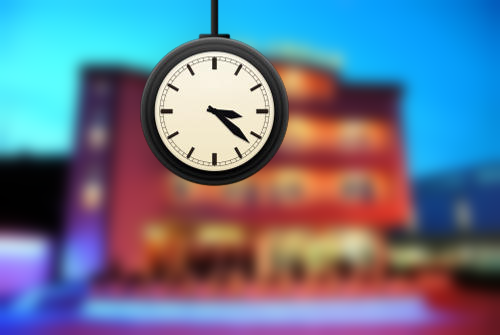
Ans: 3:22
